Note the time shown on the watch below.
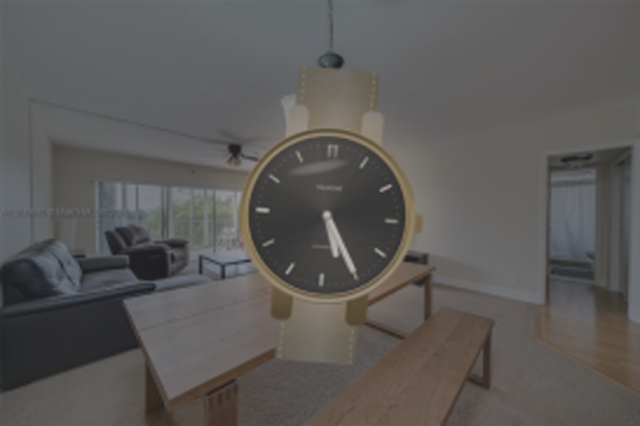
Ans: 5:25
